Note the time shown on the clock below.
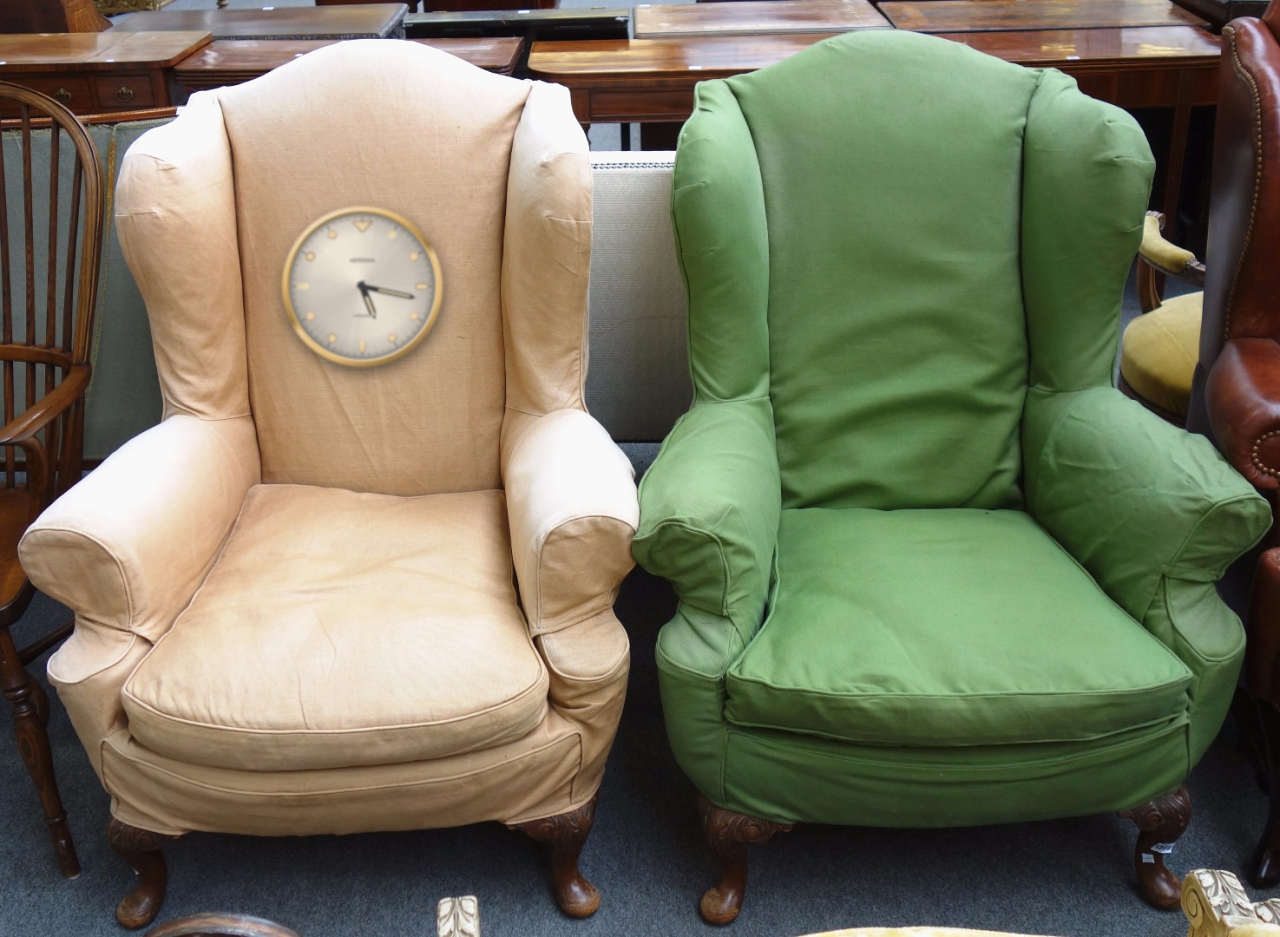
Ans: 5:17
